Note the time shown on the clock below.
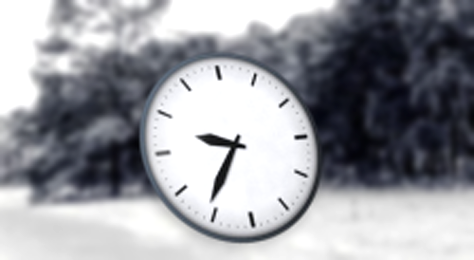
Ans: 9:36
